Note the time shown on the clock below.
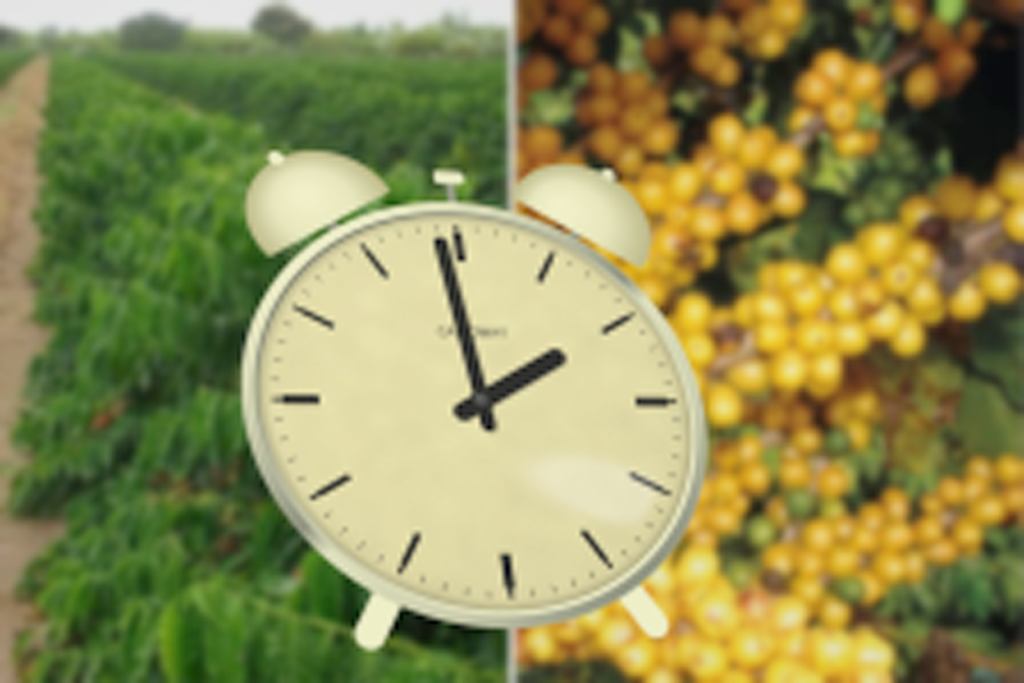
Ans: 1:59
